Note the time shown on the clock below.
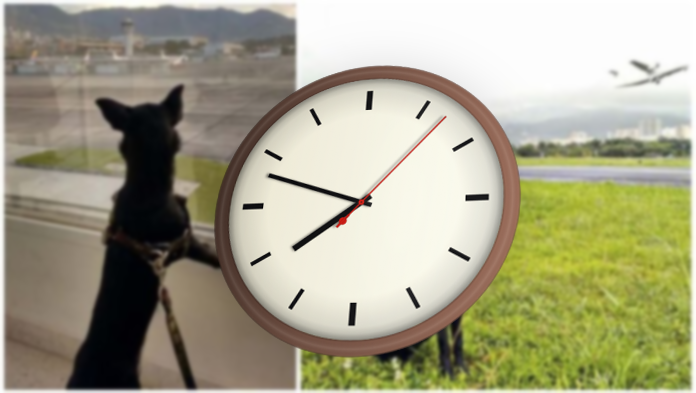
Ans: 7:48:07
